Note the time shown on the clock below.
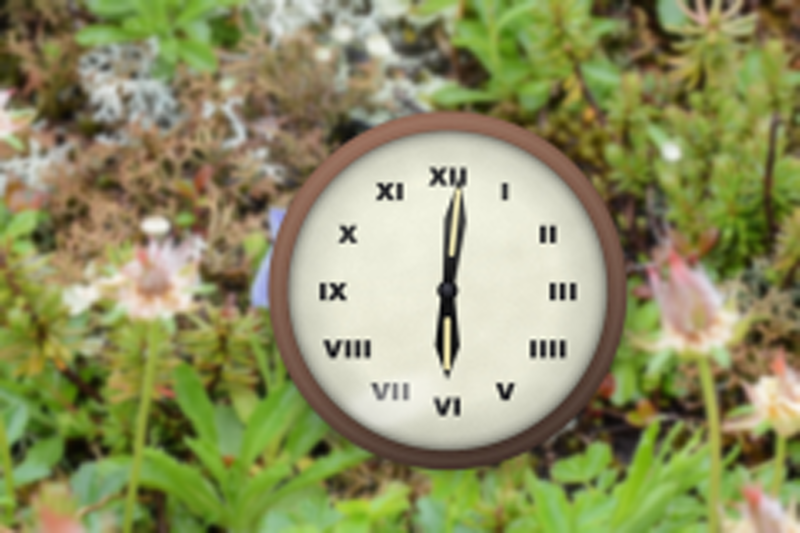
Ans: 6:01
